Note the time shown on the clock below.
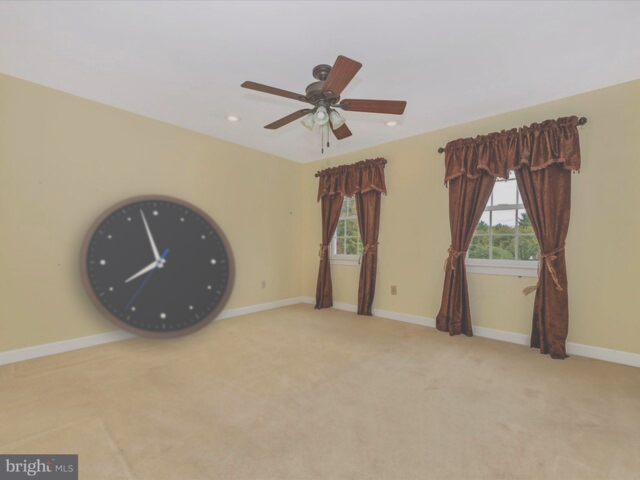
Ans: 7:57:36
